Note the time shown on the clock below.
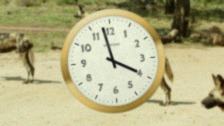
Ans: 3:58
